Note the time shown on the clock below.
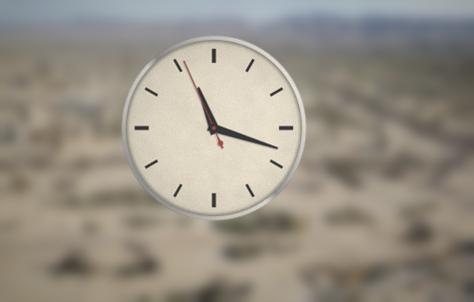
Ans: 11:17:56
